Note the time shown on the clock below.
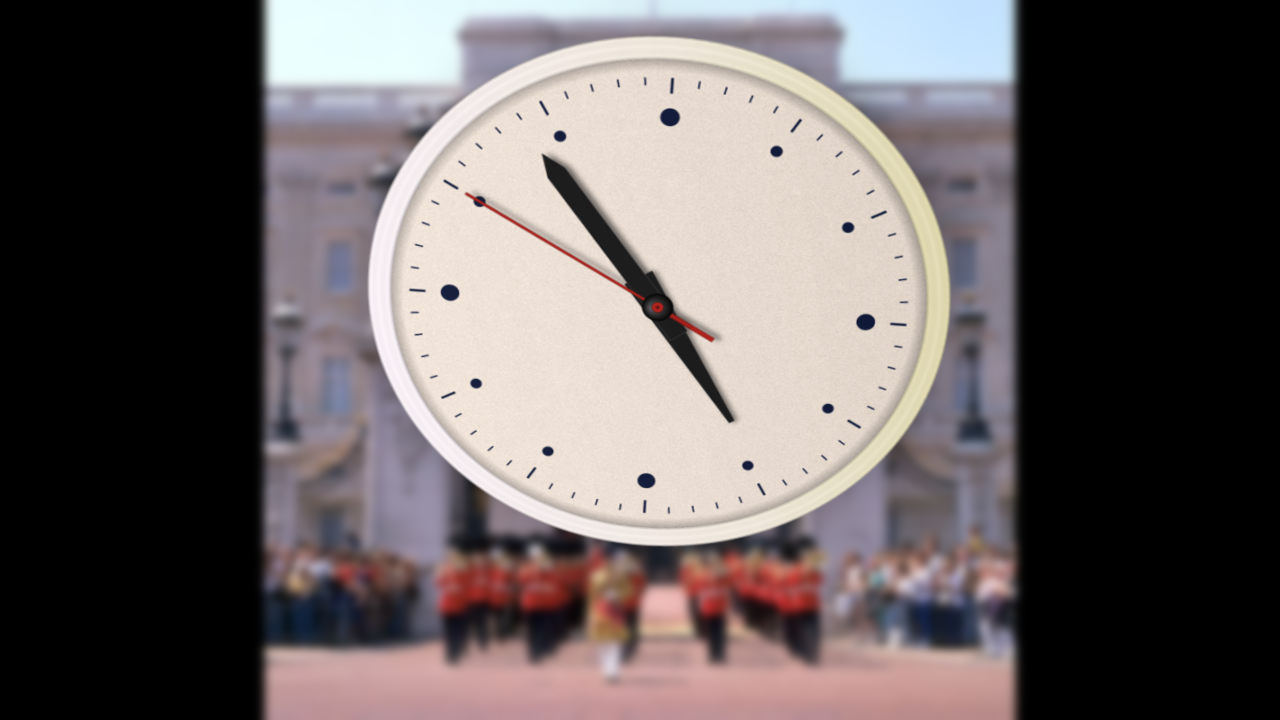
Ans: 4:53:50
